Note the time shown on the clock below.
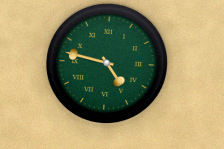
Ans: 4:47
